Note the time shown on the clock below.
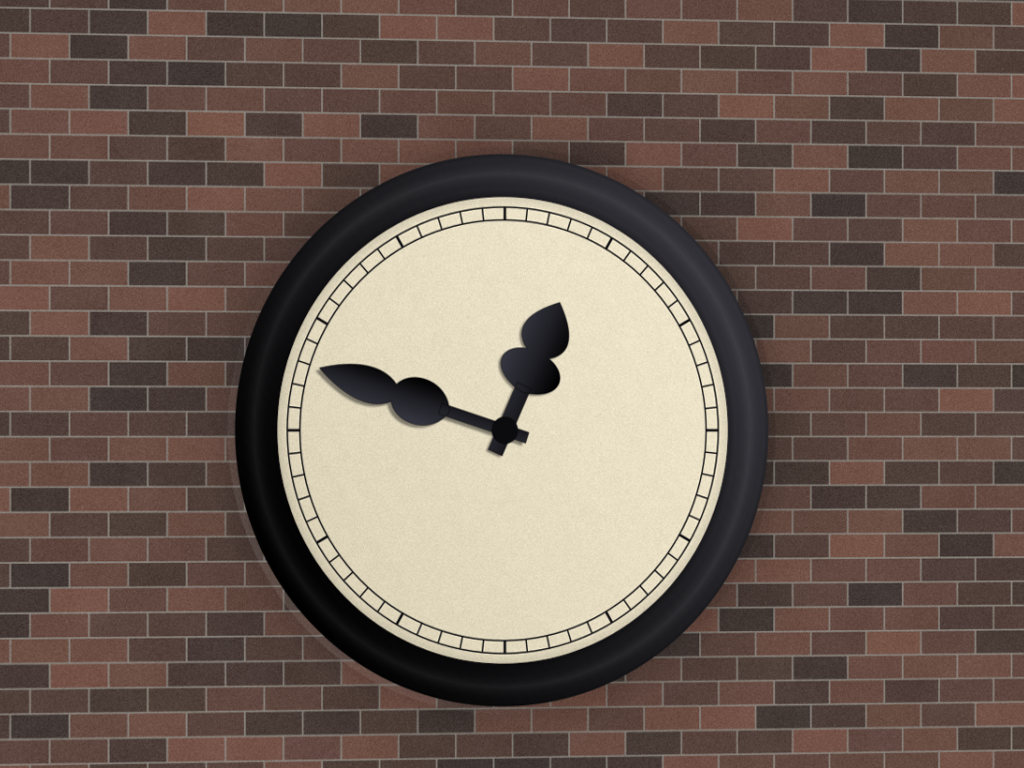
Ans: 12:48
